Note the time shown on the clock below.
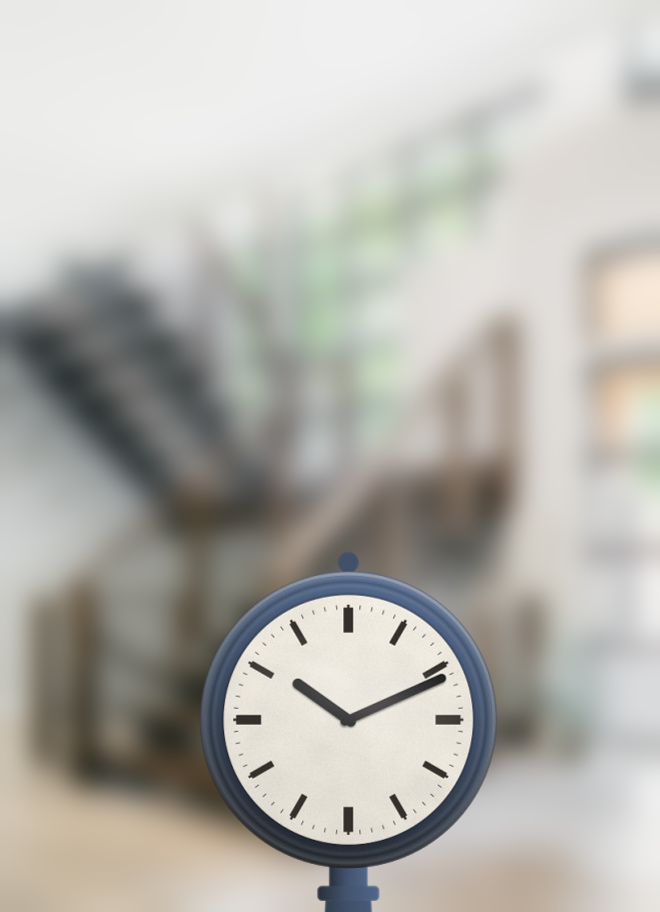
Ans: 10:11
